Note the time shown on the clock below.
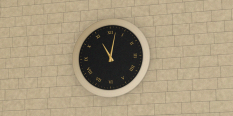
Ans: 11:02
